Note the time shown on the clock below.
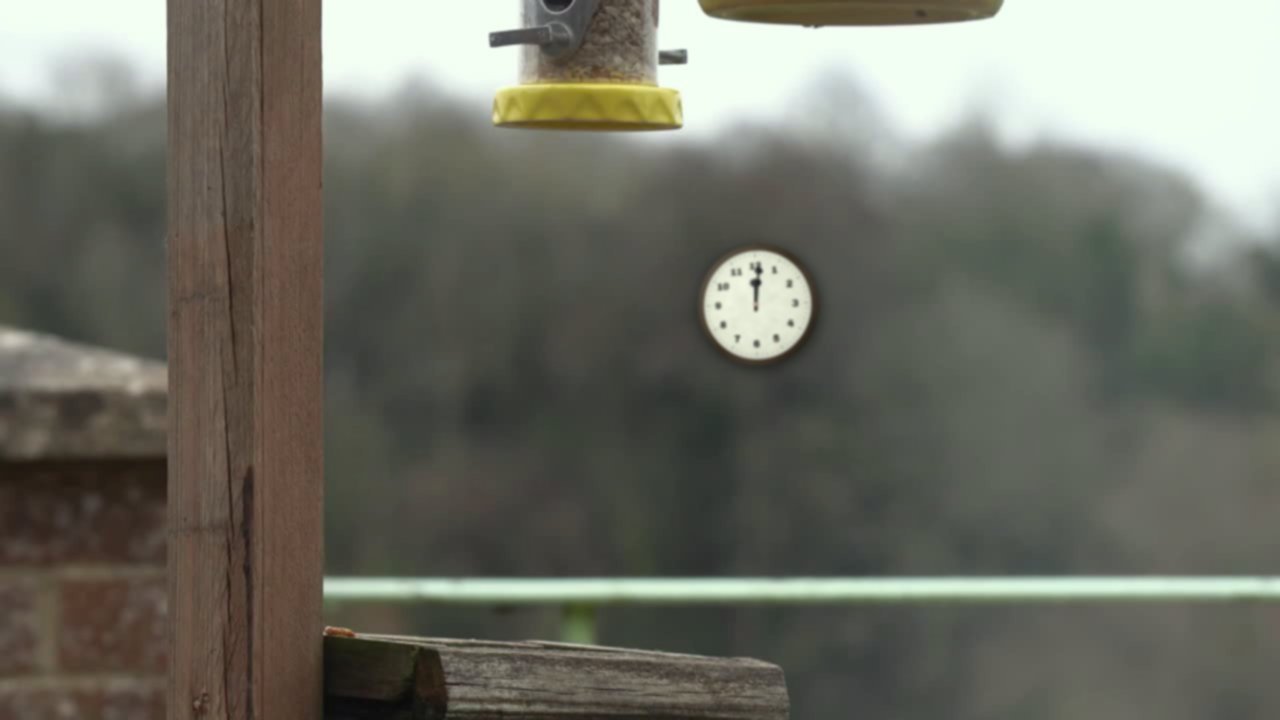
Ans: 12:01
